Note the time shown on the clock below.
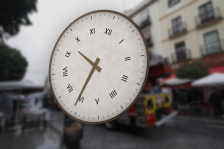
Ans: 9:31
